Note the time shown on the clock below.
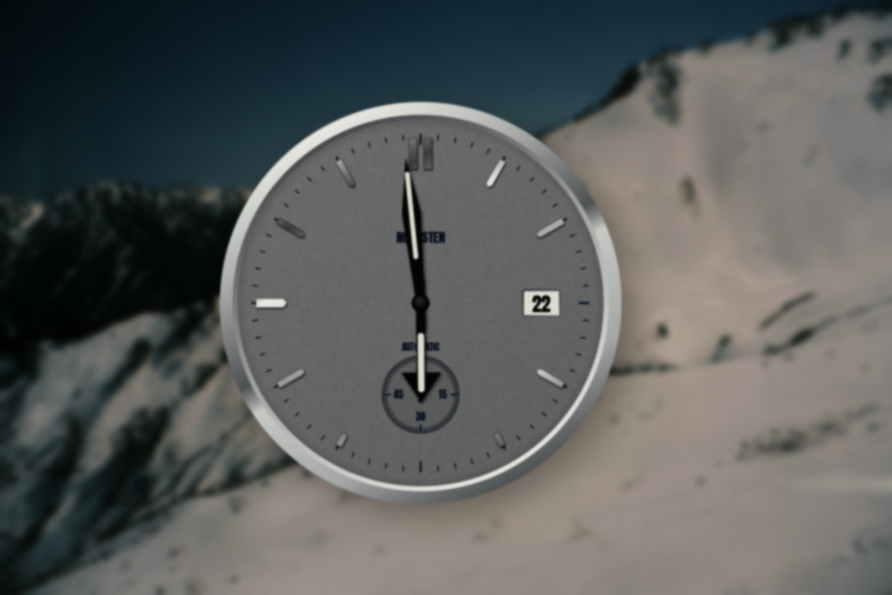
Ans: 5:59:01
